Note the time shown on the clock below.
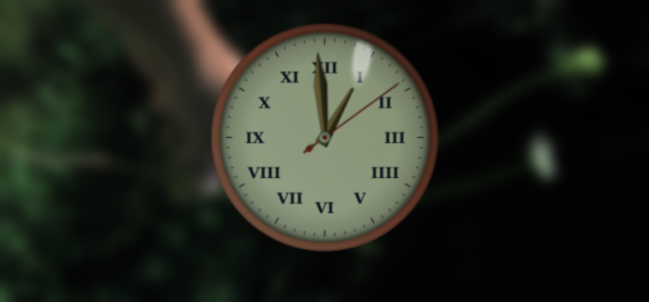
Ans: 12:59:09
